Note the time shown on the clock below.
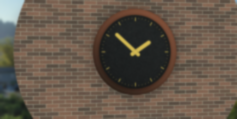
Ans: 1:52
